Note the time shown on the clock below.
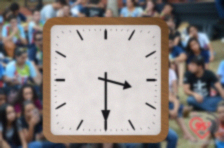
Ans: 3:30
